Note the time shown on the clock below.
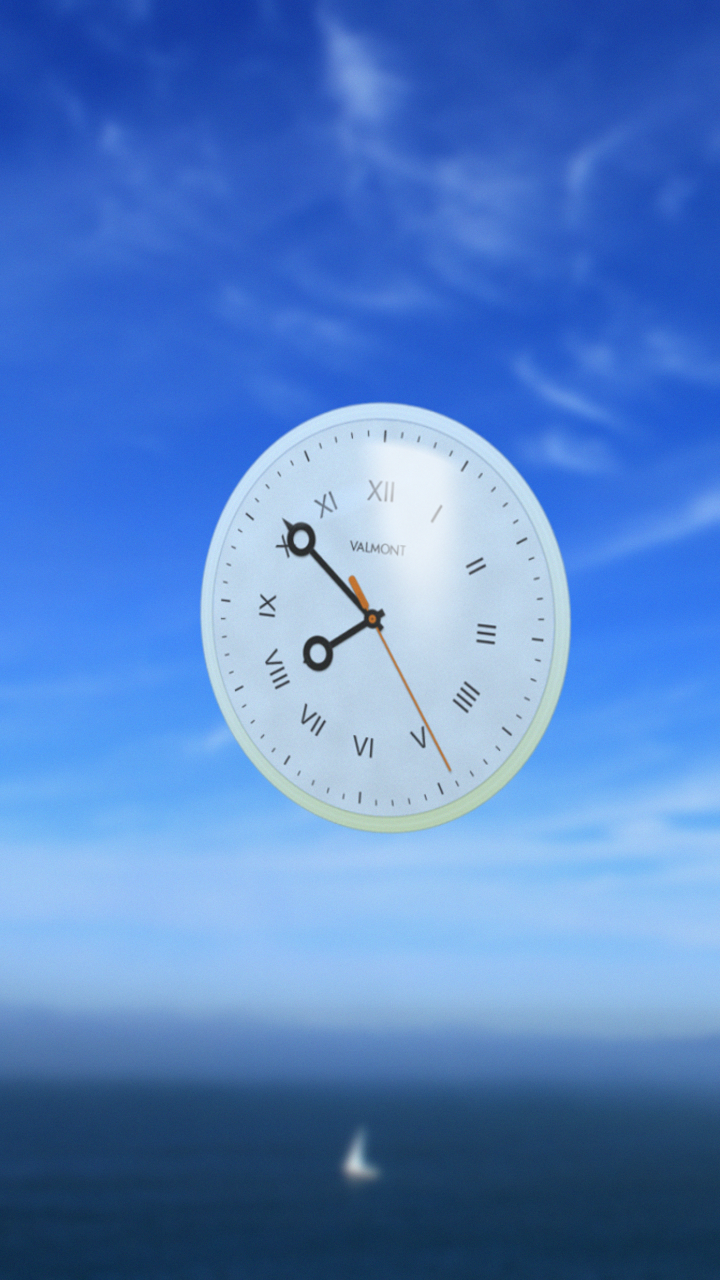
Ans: 7:51:24
